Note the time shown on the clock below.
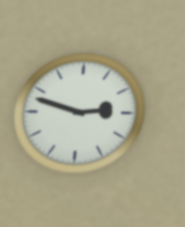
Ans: 2:48
